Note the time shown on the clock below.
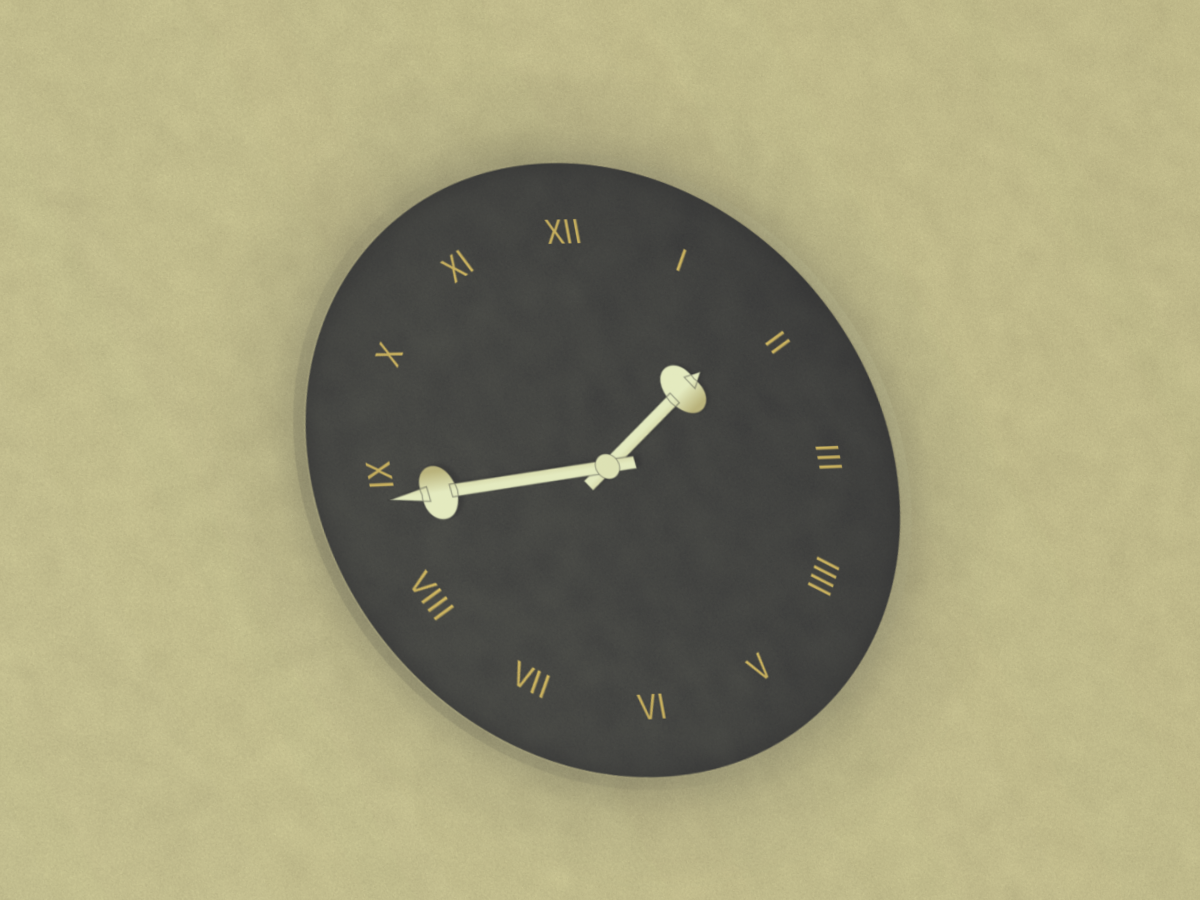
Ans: 1:44
